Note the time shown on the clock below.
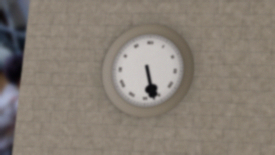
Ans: 5:27
